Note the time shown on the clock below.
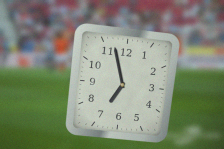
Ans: 6:57
